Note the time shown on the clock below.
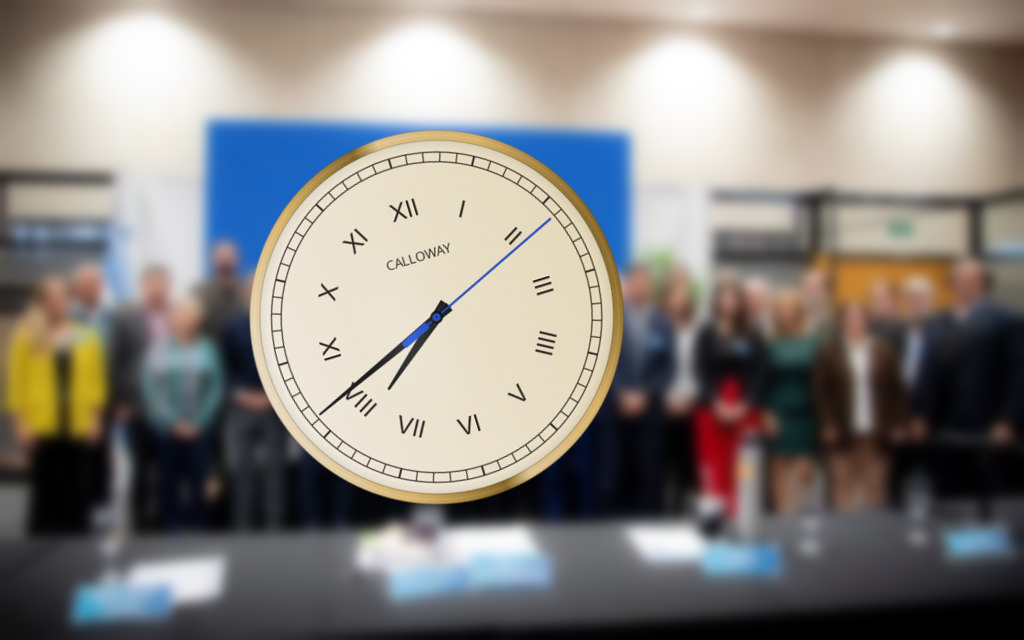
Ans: 7:41:11
